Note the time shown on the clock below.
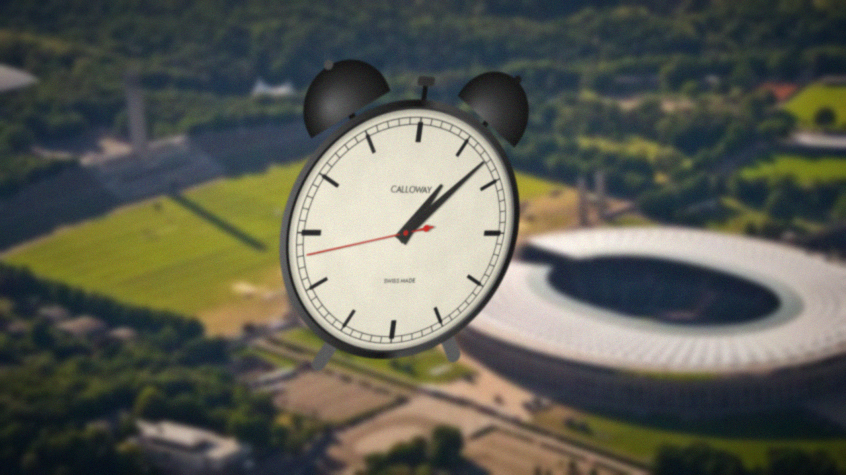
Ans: 1:07:43
